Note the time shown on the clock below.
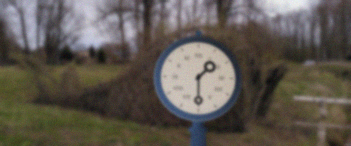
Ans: 1:30
